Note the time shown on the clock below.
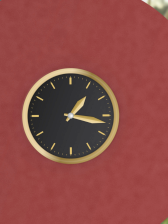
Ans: 1:17
